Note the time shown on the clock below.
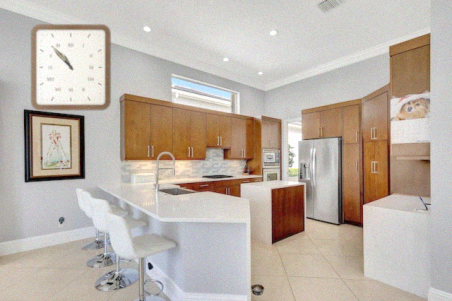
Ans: 10:53
